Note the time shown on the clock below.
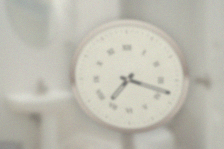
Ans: 7:18
